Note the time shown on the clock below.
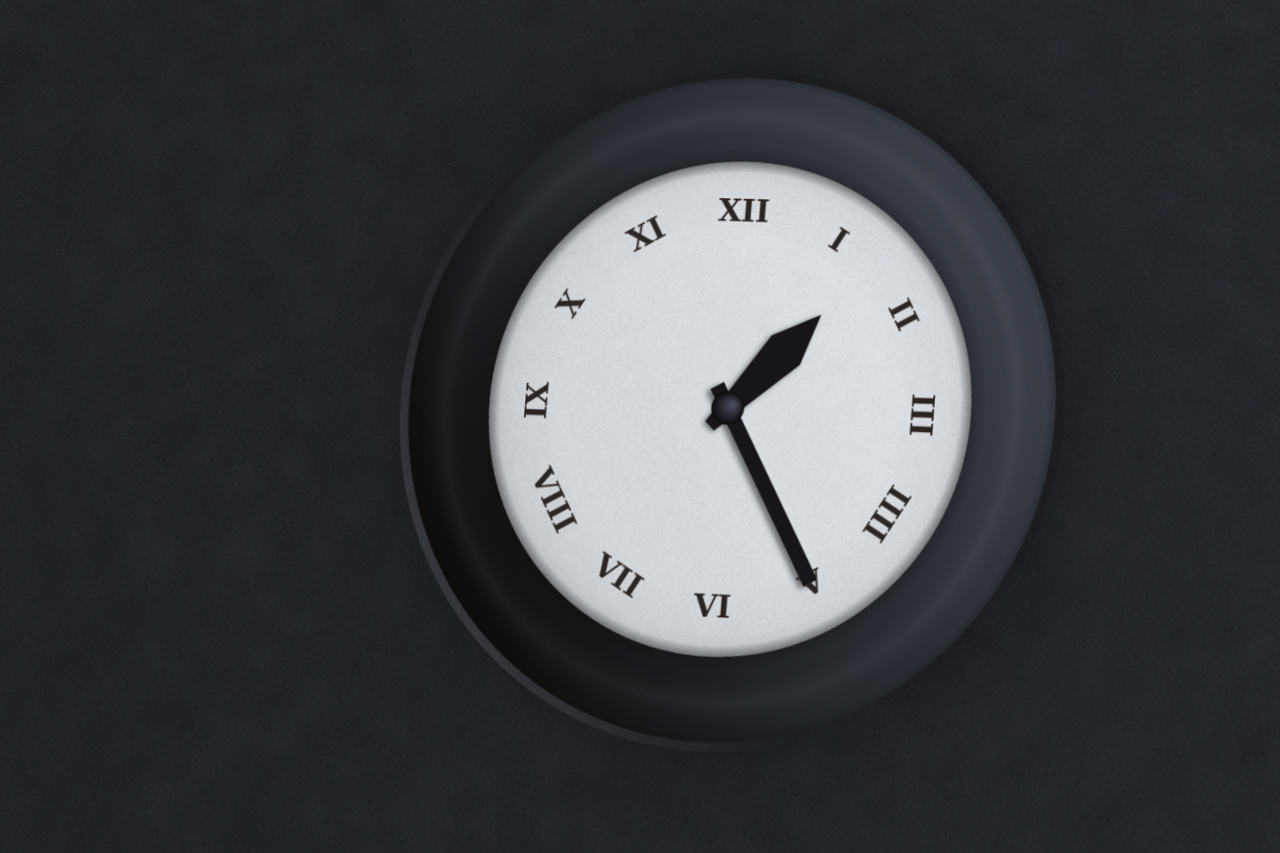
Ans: 1:25
